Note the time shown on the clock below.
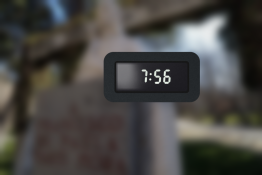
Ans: 7:56
